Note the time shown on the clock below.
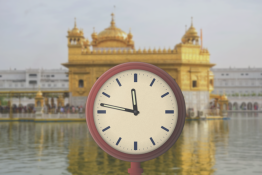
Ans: 11:47
